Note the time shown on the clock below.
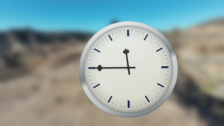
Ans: 11:45
